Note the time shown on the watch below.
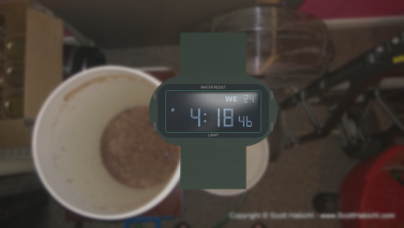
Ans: 4:18:46
